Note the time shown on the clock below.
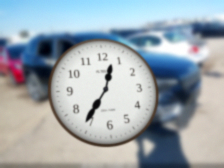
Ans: 12:36
